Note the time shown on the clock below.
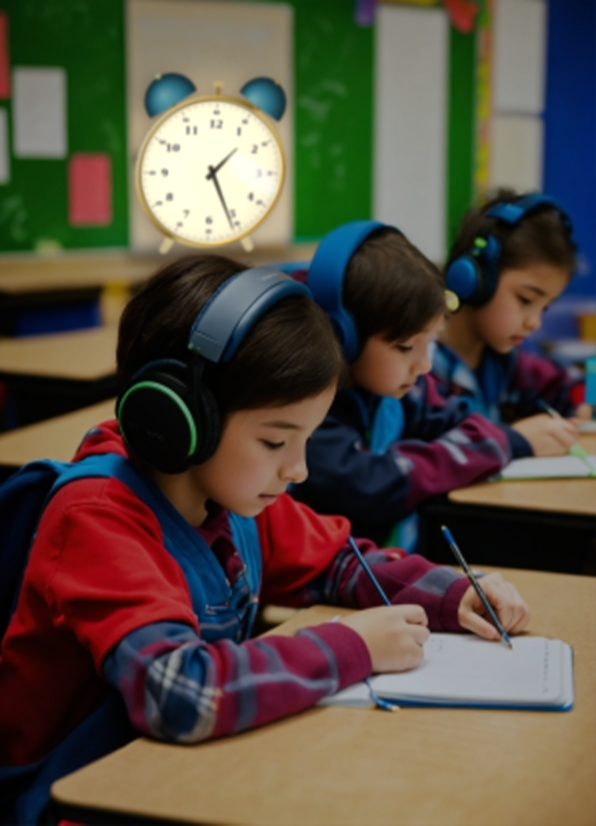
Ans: 1:26
